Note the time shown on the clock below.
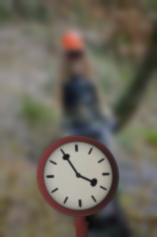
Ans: 3:55
